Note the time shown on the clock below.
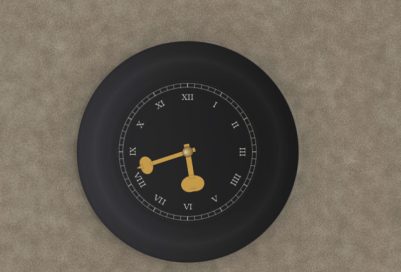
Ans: 5:42
